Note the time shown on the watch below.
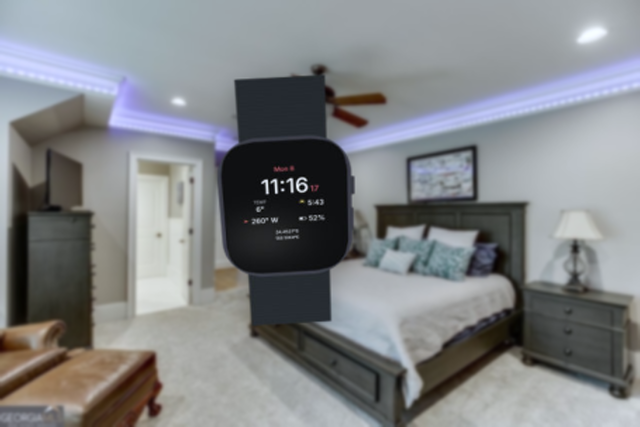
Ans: 11:16
